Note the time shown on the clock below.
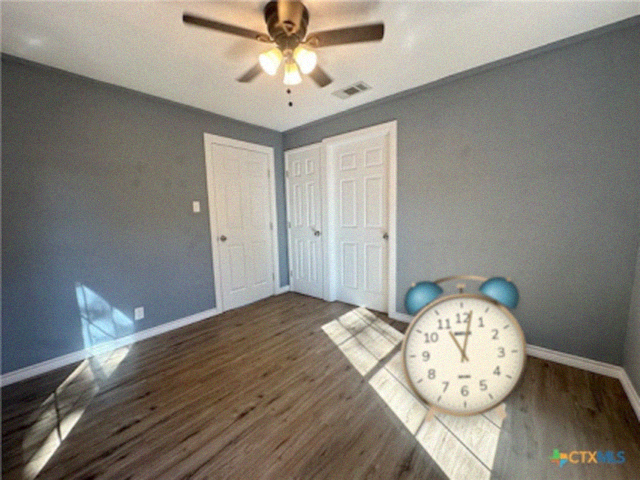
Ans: 11:02
